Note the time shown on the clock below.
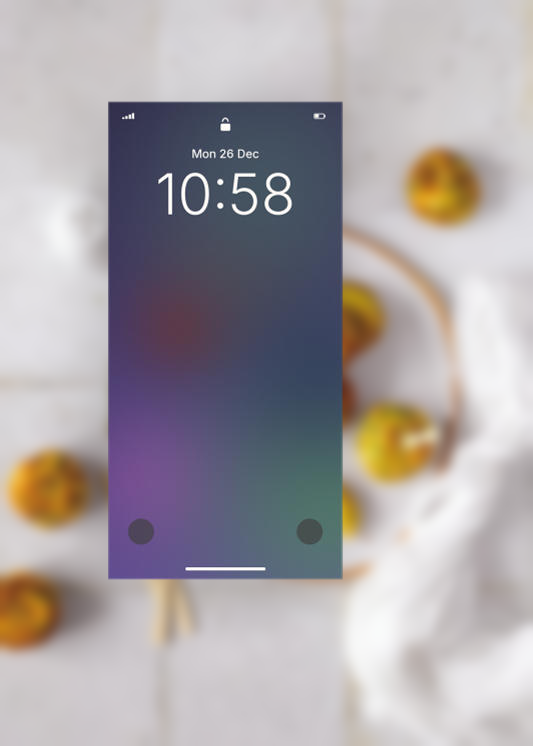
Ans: 10:58
